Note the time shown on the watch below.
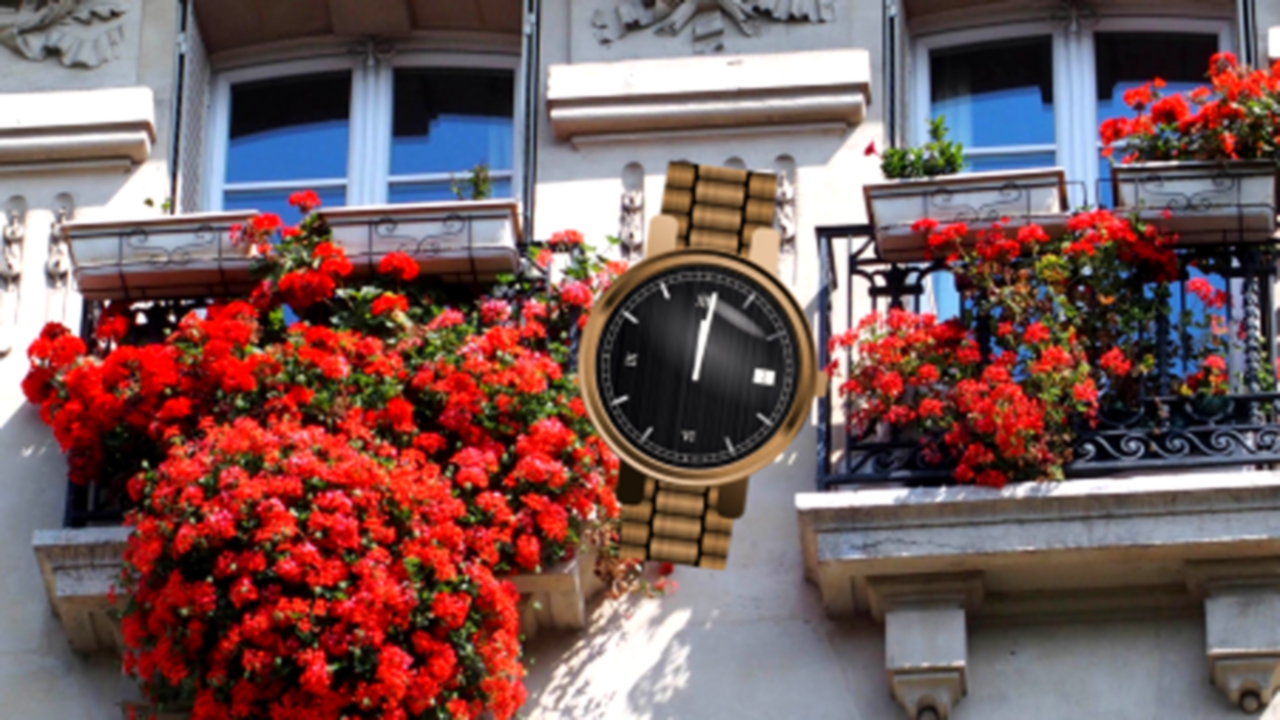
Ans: 12:01
